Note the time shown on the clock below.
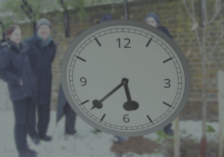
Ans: 5:38
